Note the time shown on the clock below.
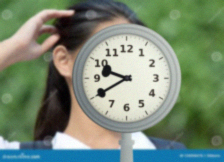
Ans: 9:40
